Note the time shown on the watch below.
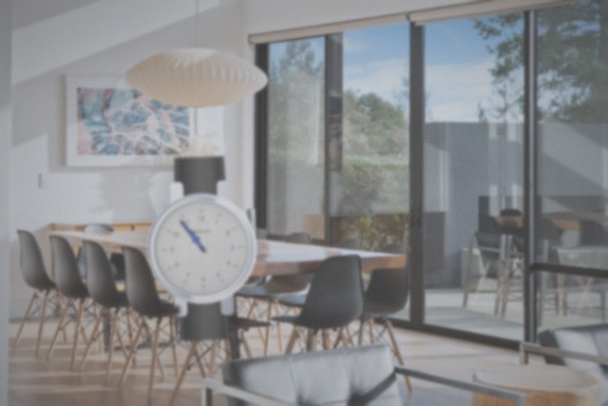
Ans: 10:54
